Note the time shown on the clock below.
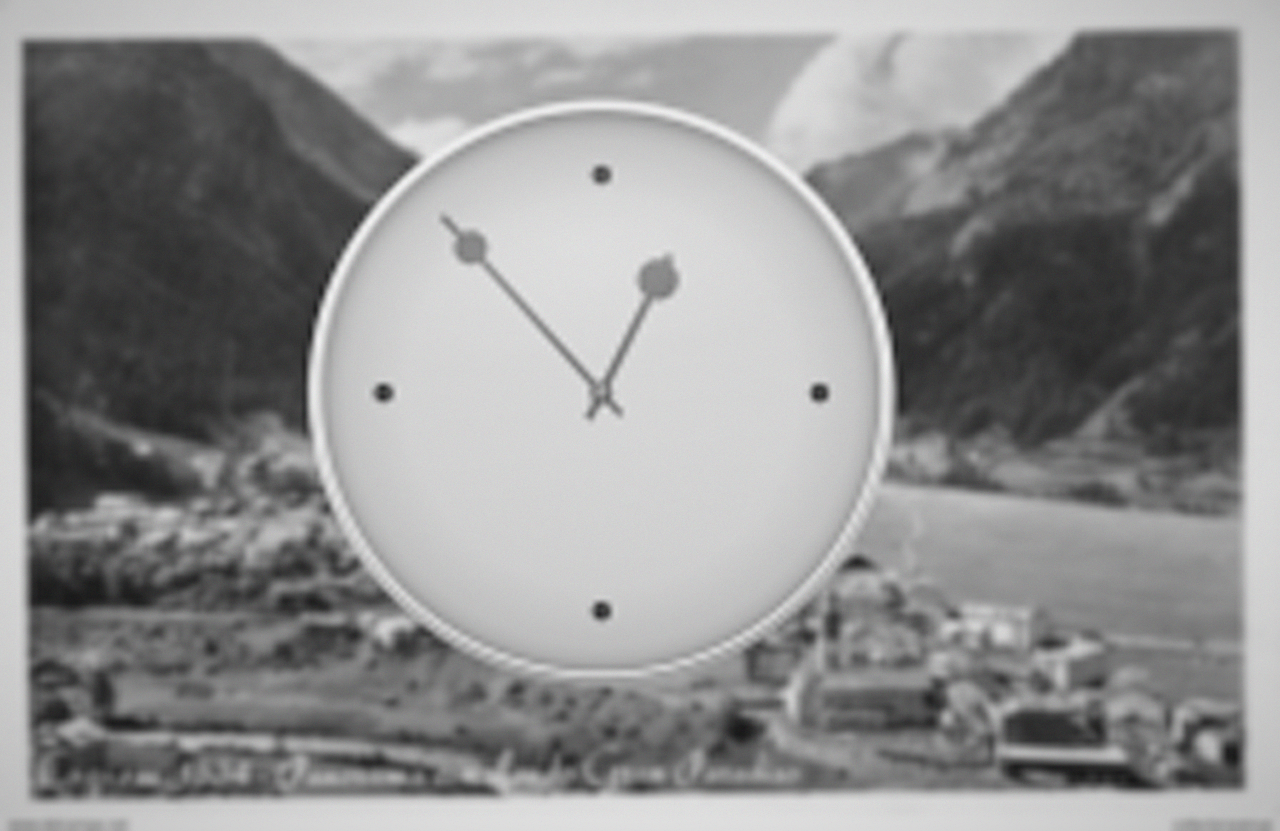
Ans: 12:53
